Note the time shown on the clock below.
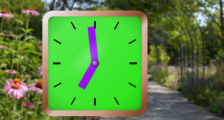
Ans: 6:59
